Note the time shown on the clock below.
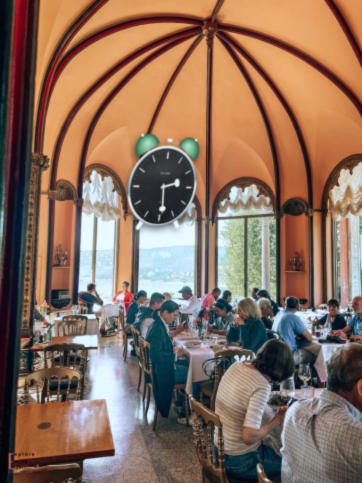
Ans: 2:29
